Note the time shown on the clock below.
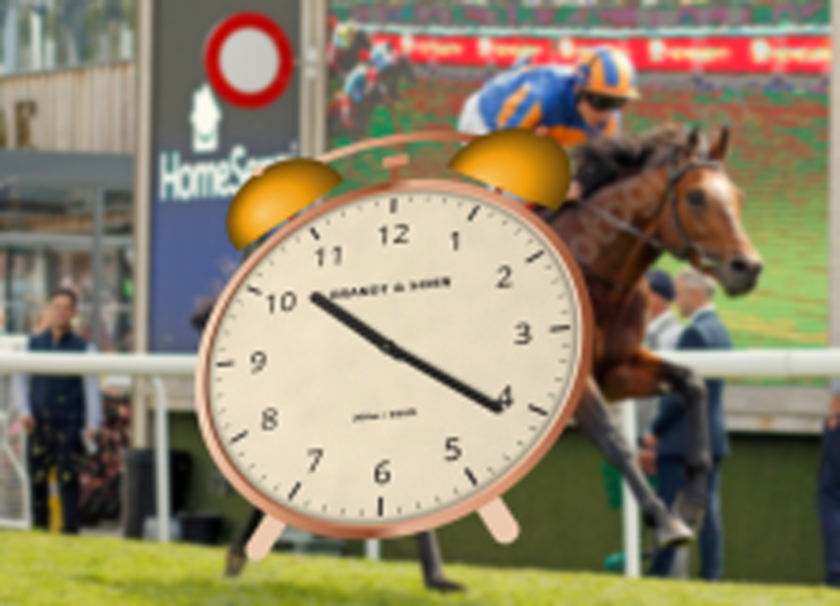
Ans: 10:21
